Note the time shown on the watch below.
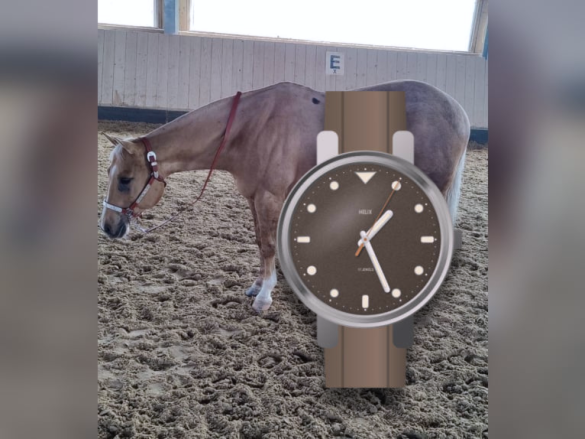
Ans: 1:26:05
